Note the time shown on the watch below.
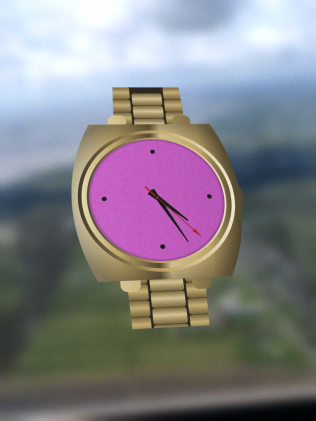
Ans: 4:25:23
